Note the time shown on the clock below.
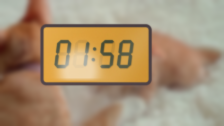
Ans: 1:58
